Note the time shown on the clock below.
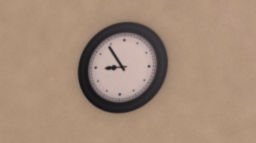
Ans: 8:54
